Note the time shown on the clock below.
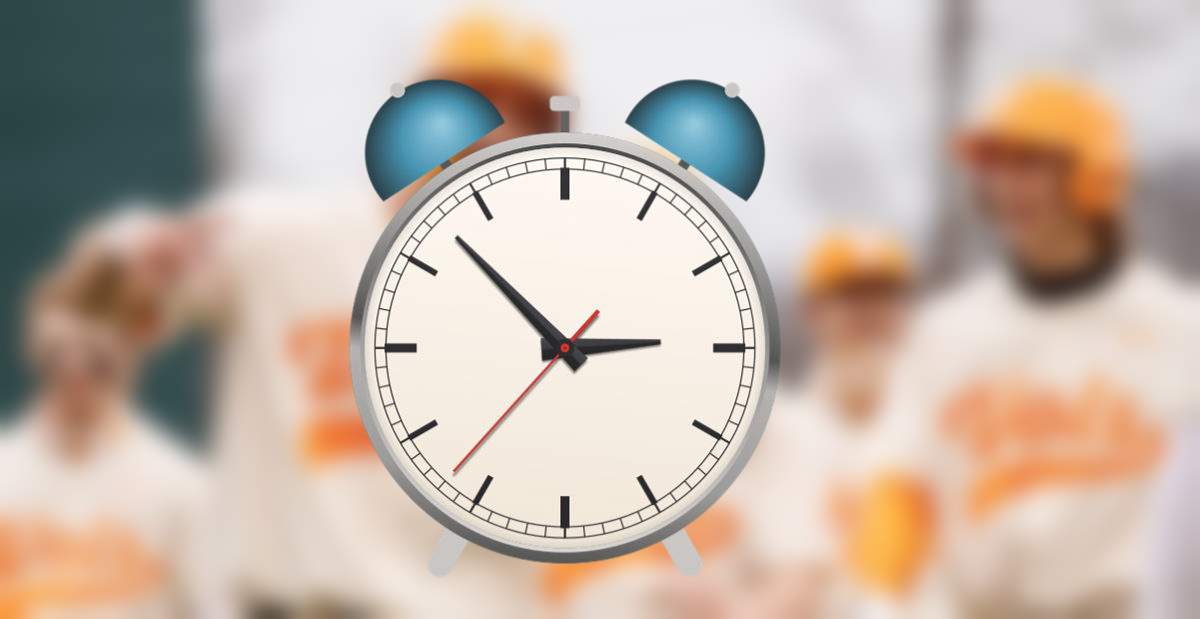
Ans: 2:52:37
